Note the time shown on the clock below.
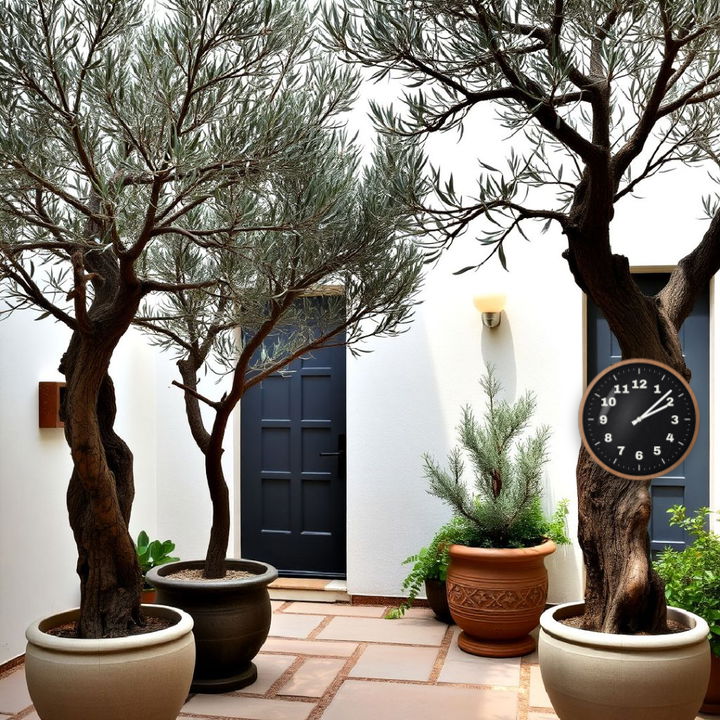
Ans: 2:08
